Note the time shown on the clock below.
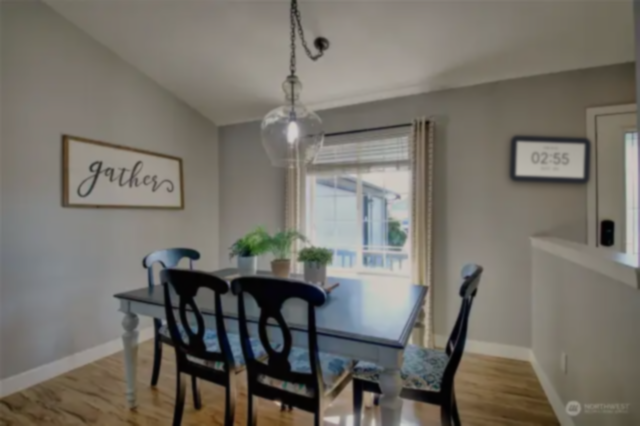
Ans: 2:55
